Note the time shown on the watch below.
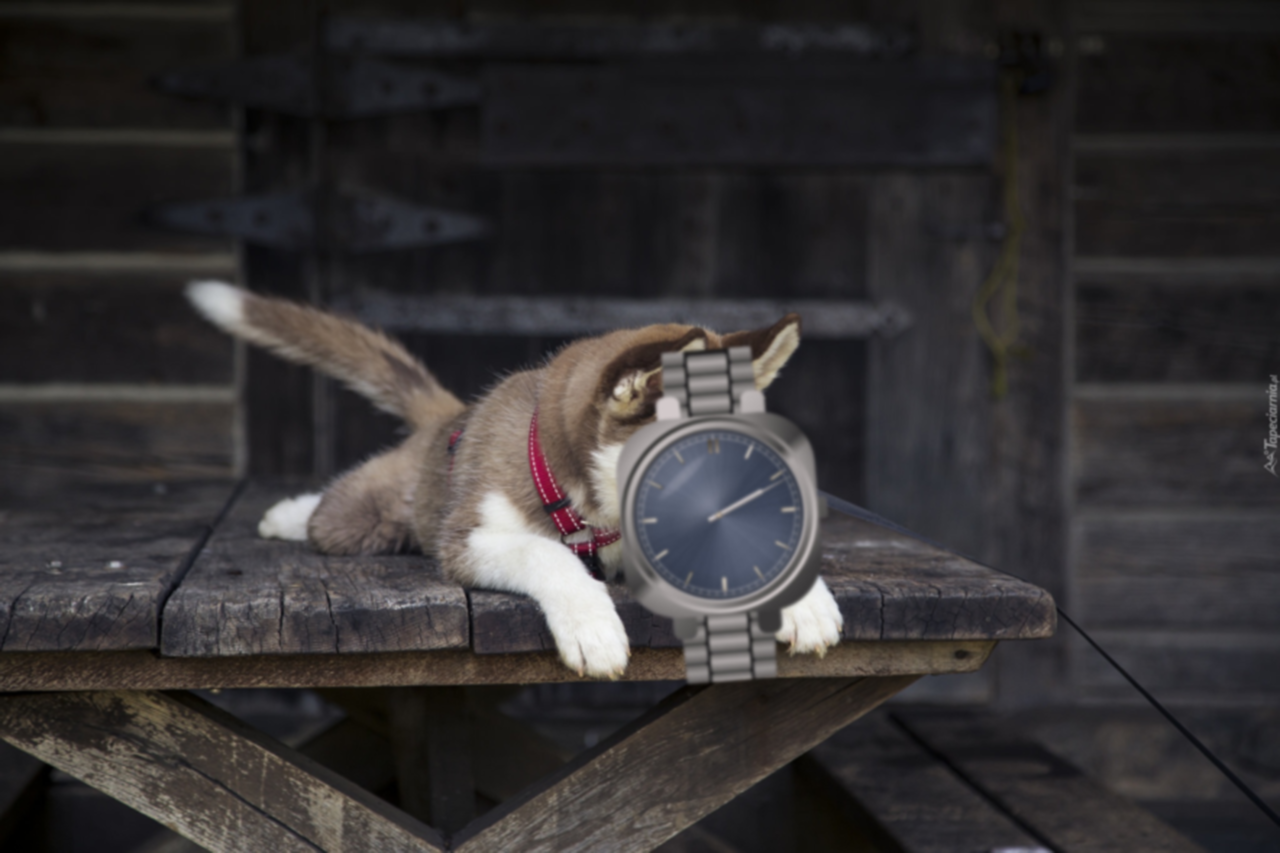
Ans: 2:11
